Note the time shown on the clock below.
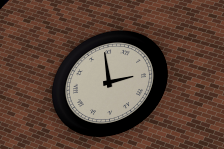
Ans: 1:54
